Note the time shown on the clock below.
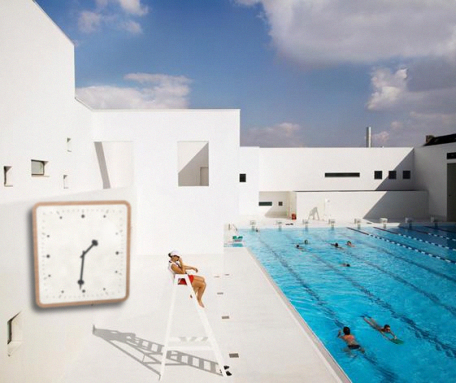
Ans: 1:31
